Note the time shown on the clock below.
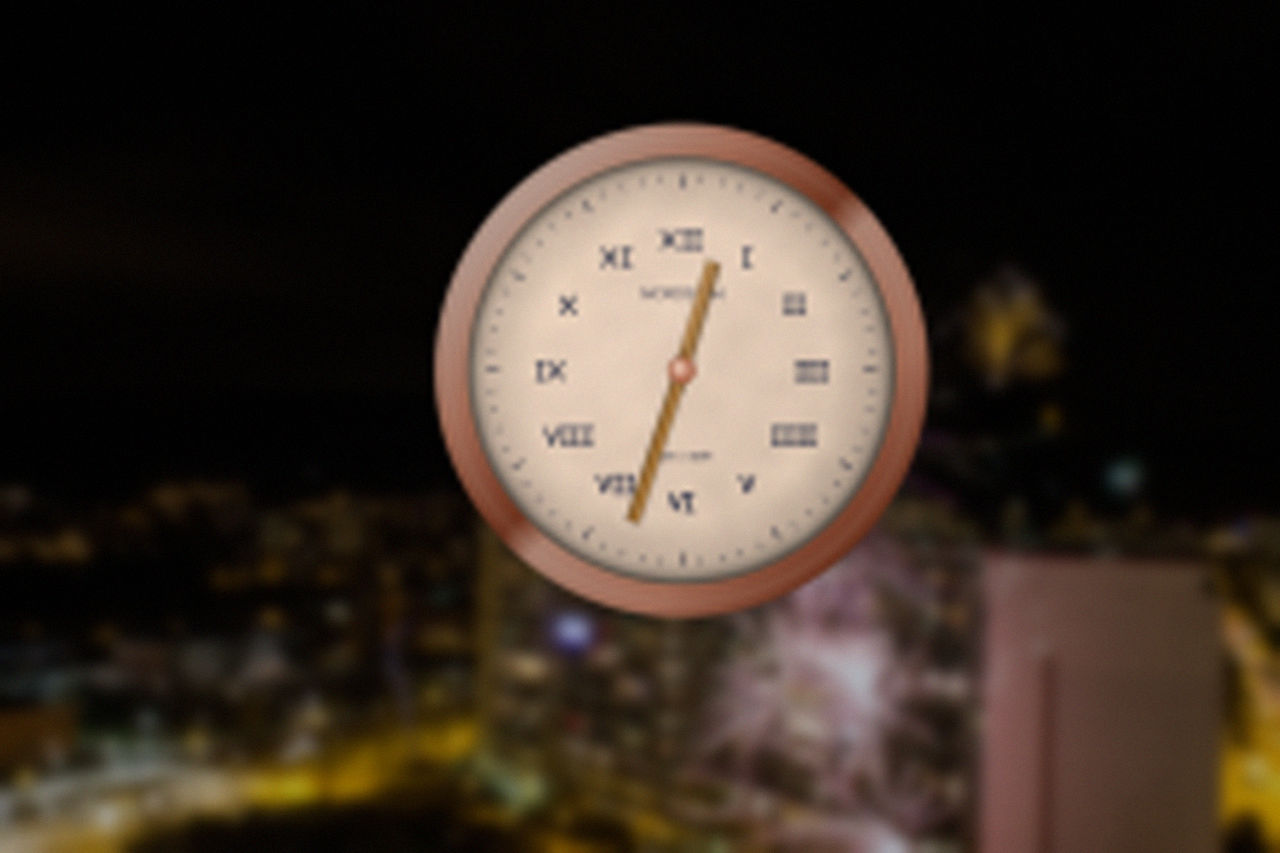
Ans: 12:33
